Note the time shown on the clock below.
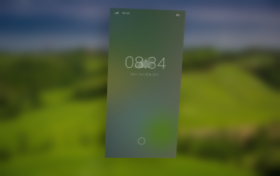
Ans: 8:34
